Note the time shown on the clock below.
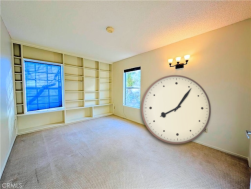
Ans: 8:06
